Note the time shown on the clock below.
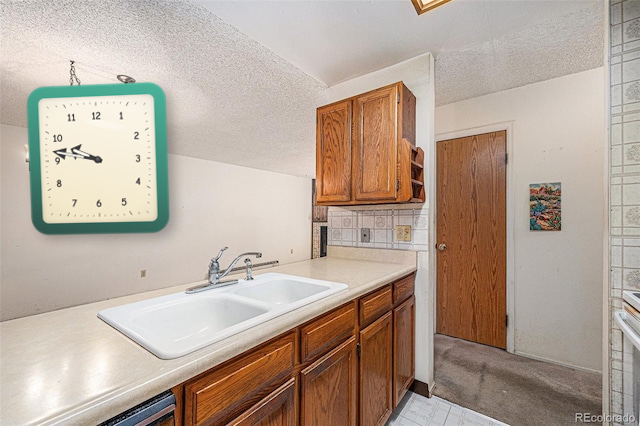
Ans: 9:47
